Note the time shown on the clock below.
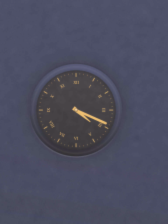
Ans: 4:19
